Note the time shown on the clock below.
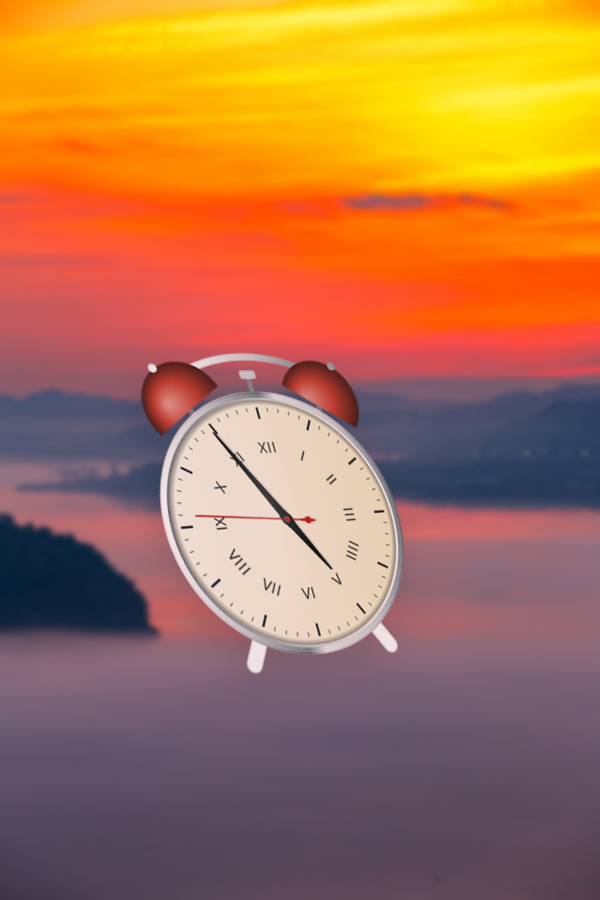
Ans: 4:54:46
